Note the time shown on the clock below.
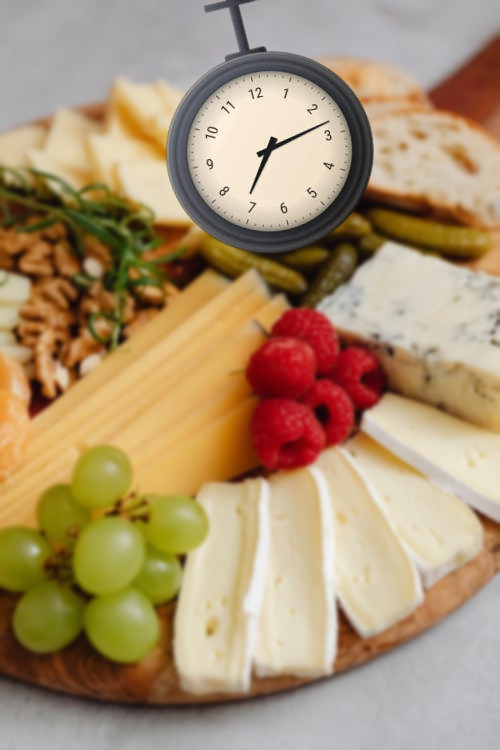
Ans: 7:13
